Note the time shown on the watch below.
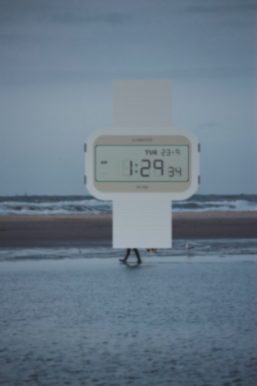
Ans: 1:29:34
